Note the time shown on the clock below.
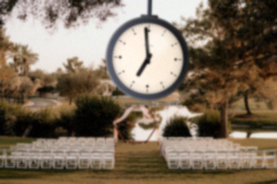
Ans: 6:59
